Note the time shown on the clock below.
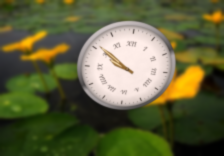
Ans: 9:51
